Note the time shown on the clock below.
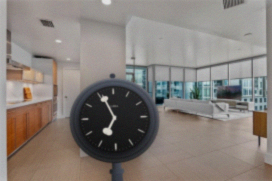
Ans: 6:56
